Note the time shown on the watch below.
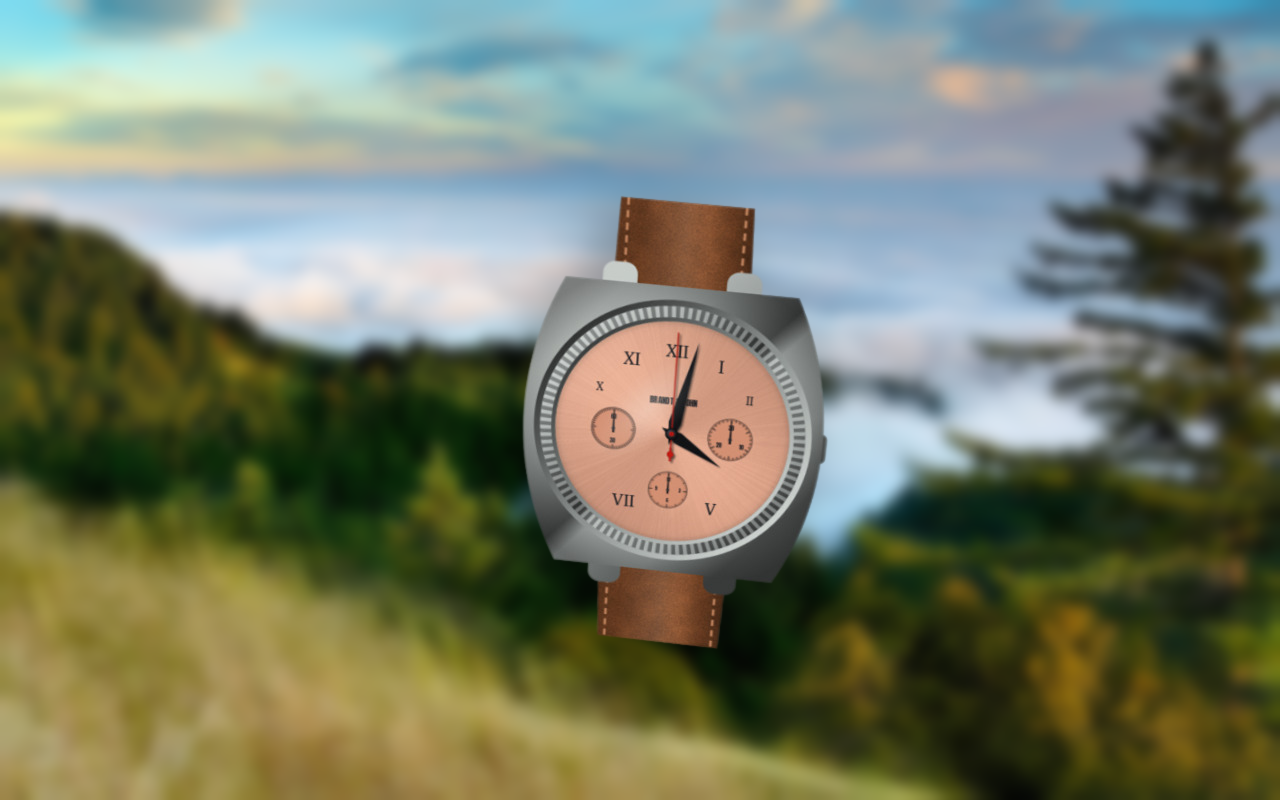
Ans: 4:02
